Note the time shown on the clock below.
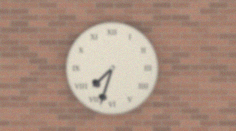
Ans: 7:33
